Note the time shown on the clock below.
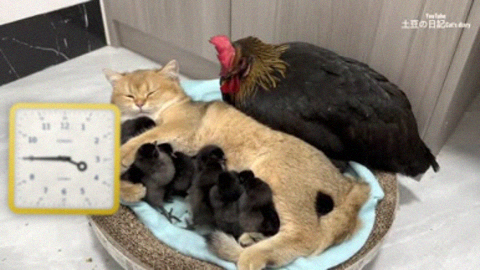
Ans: 3:45
